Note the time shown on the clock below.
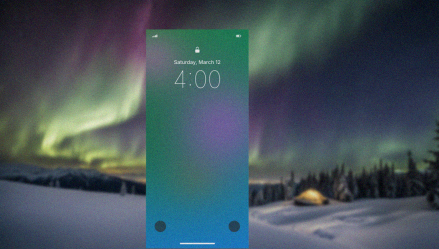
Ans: 4:00
